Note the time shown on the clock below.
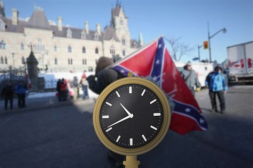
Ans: 10:41
